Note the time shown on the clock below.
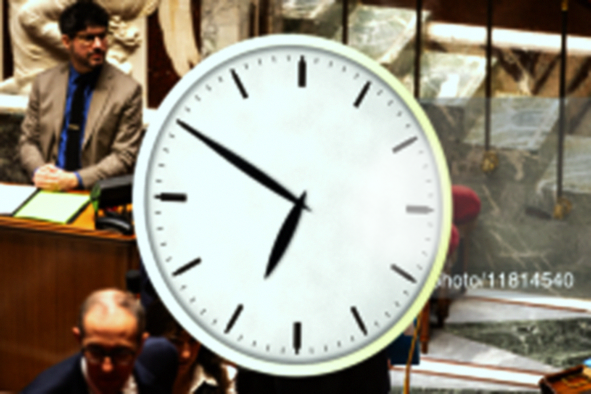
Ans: 6:50
